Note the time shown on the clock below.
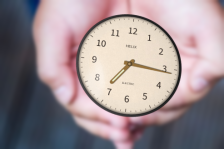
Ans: 7:16
